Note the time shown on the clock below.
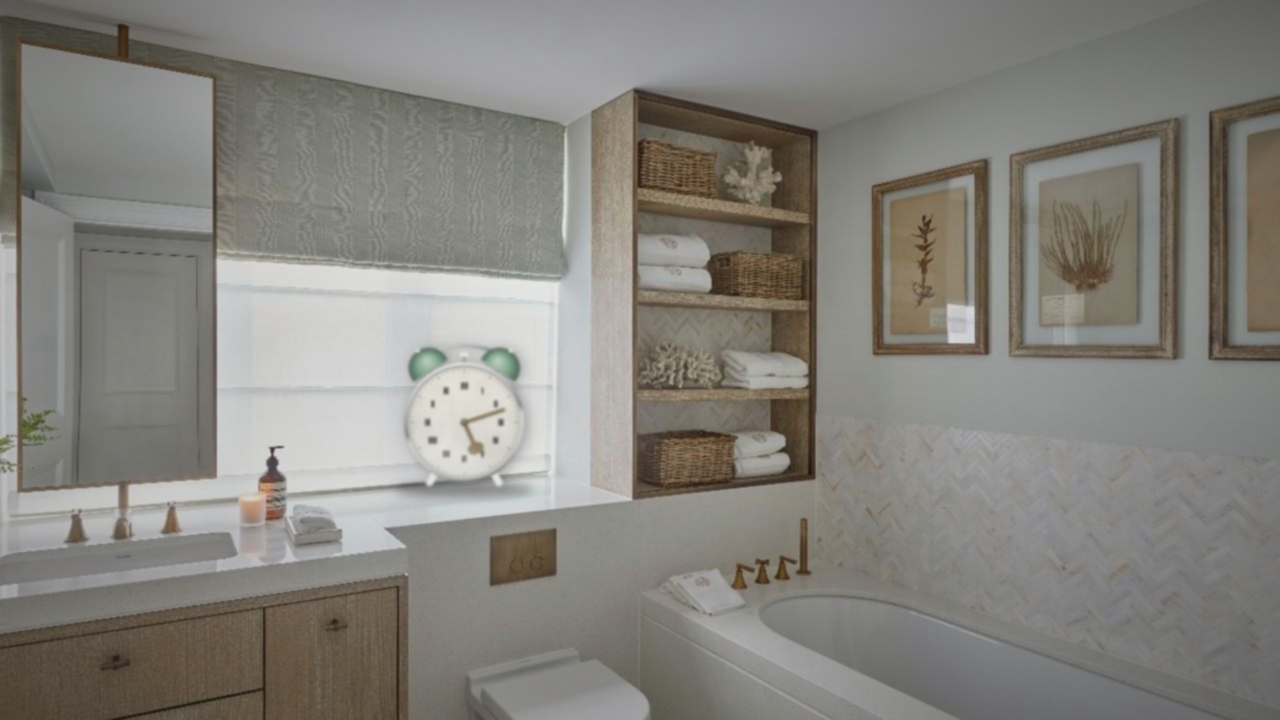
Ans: 5:12
